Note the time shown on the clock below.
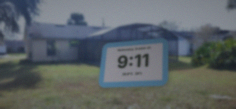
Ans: 9:11
